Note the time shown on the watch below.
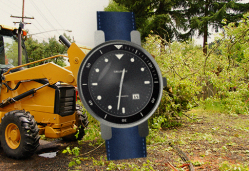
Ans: 12:32
